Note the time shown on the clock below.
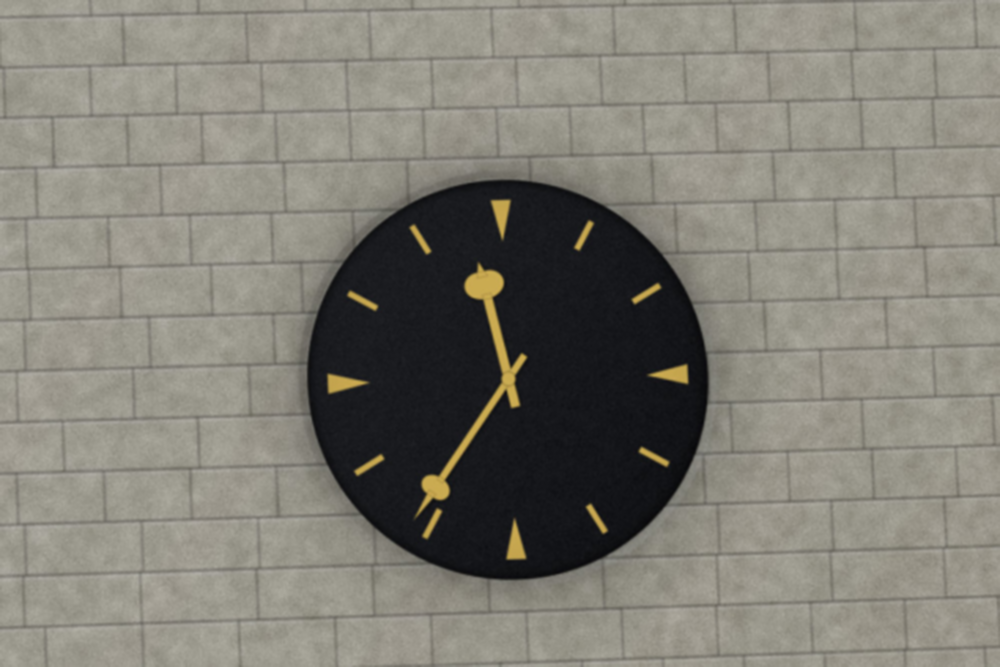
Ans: 11:36
